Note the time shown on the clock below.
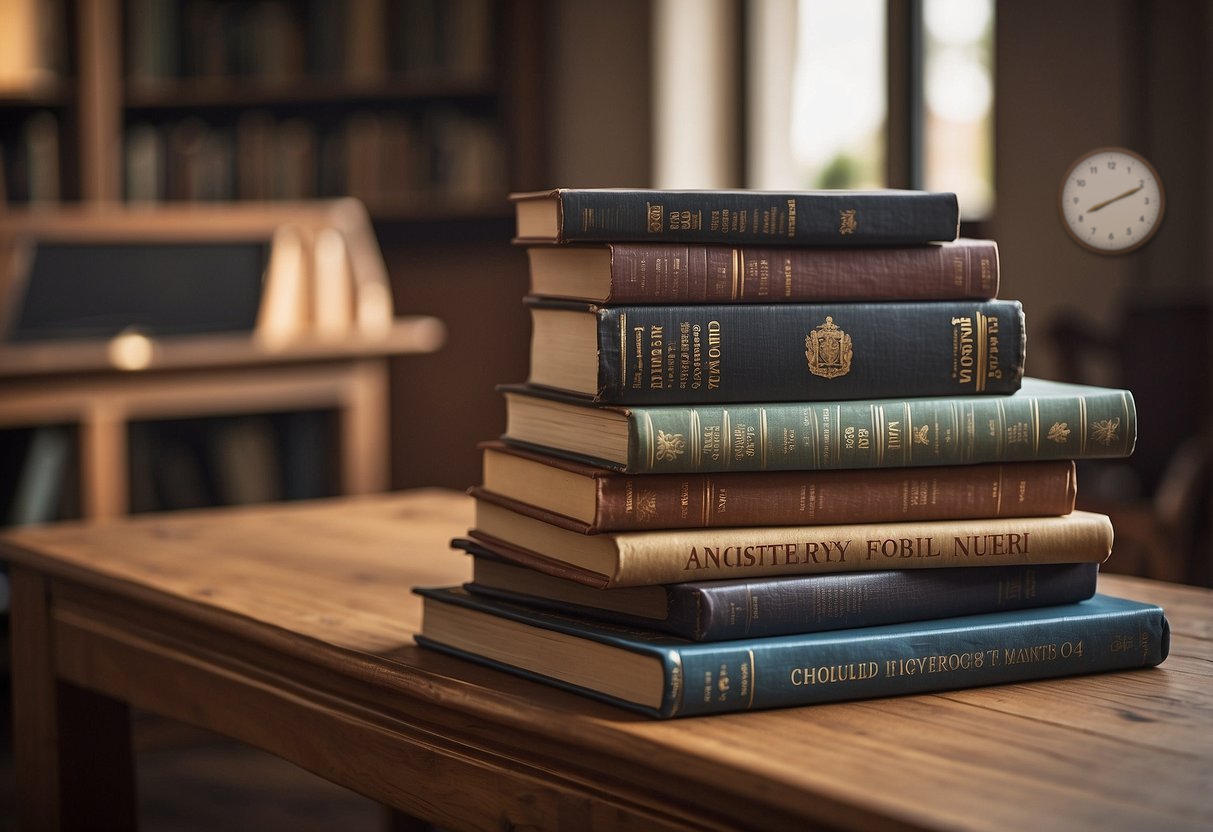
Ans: 8:11
